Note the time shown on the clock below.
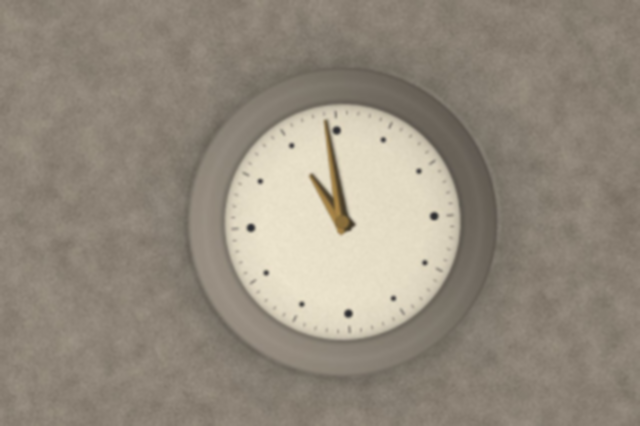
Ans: 10:59
